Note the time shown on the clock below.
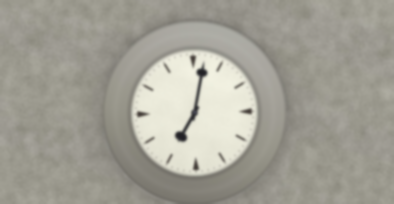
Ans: 7:02
